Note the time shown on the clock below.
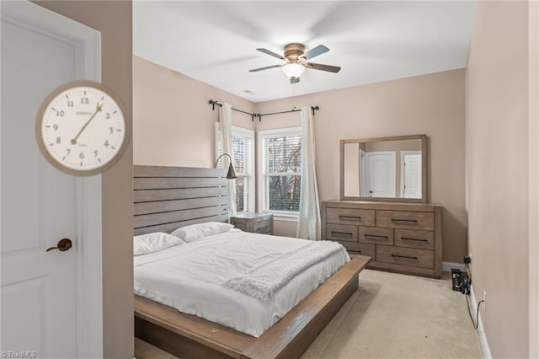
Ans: 7:06
